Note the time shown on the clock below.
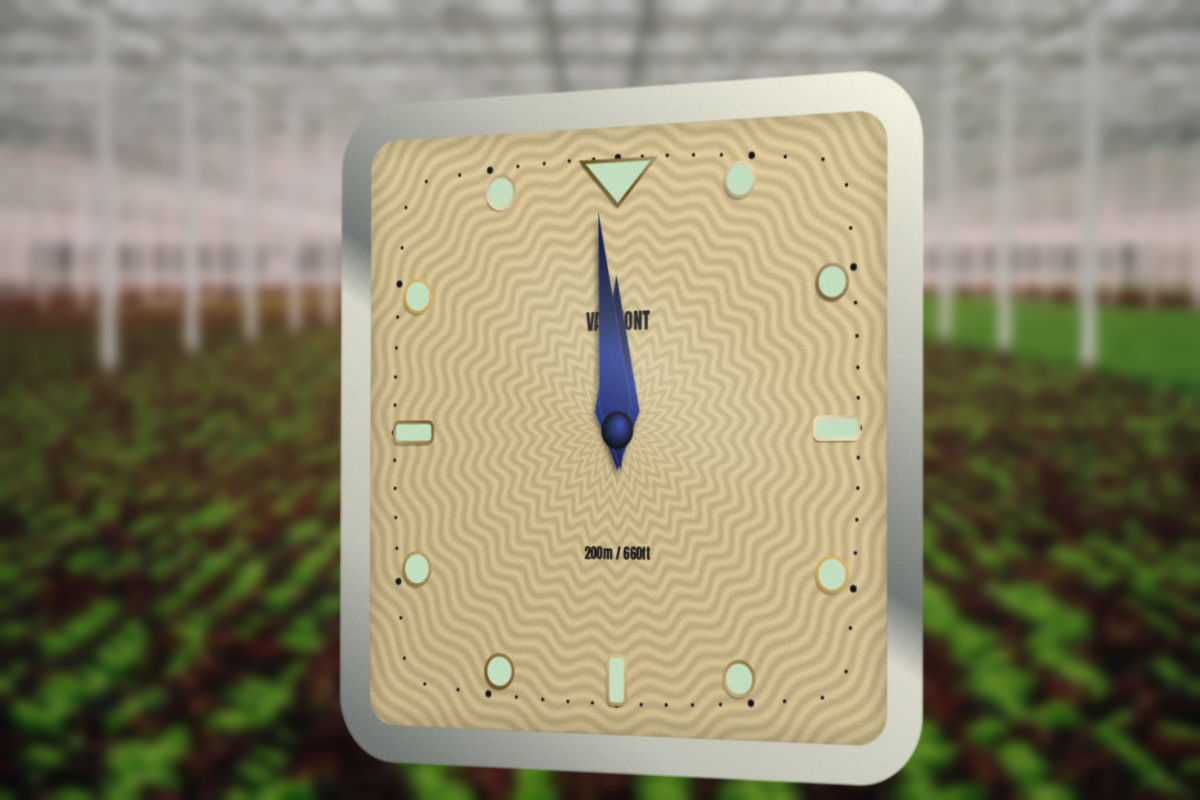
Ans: 11:59
